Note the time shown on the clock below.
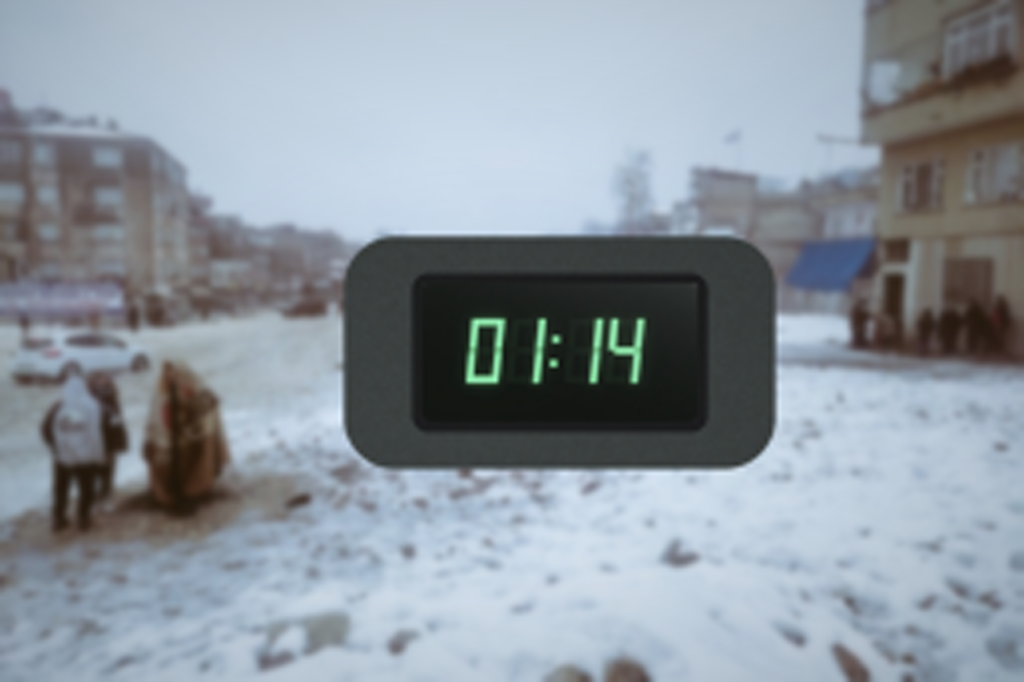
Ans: 1:14
